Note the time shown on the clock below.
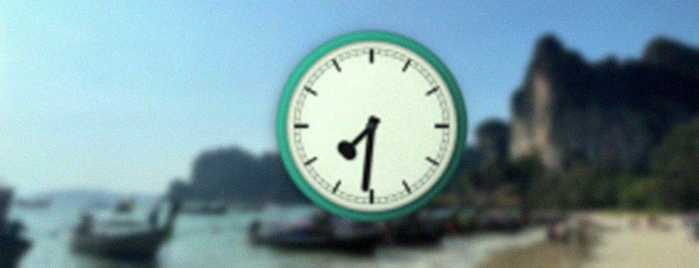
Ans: 7:31
